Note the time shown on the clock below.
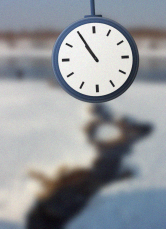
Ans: 10:55
